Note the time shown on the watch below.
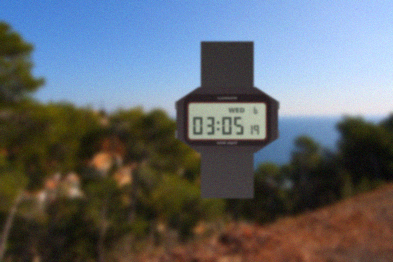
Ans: 3:05
